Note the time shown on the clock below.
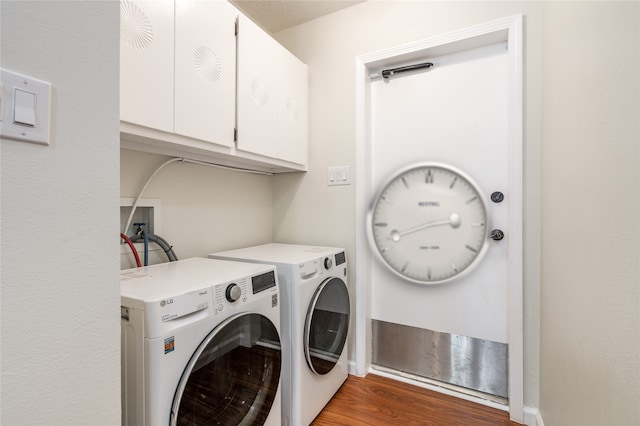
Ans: 2:42
